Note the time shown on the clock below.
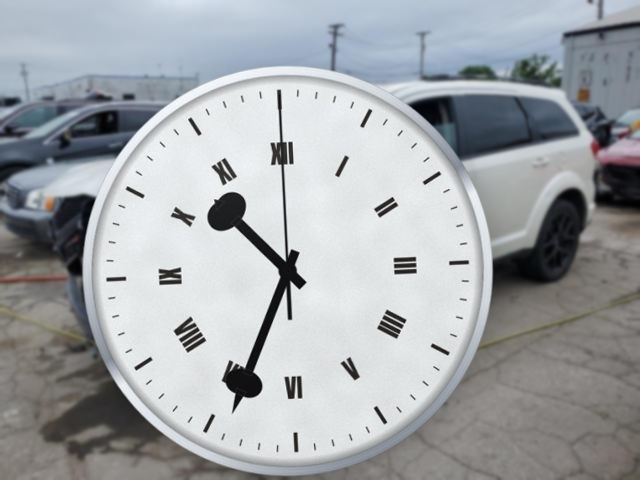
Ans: 10:34:00
